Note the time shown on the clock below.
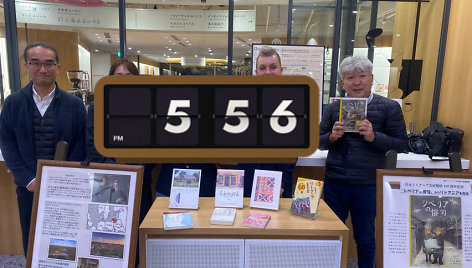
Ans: 5:56
